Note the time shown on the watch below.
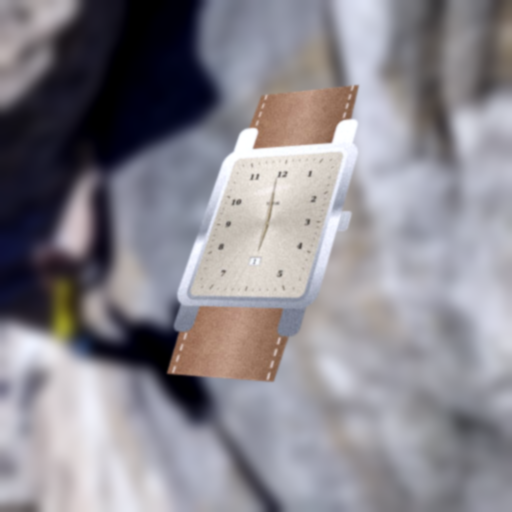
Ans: 5:59
